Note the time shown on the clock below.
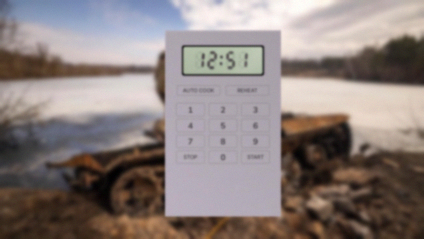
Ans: 12:51
